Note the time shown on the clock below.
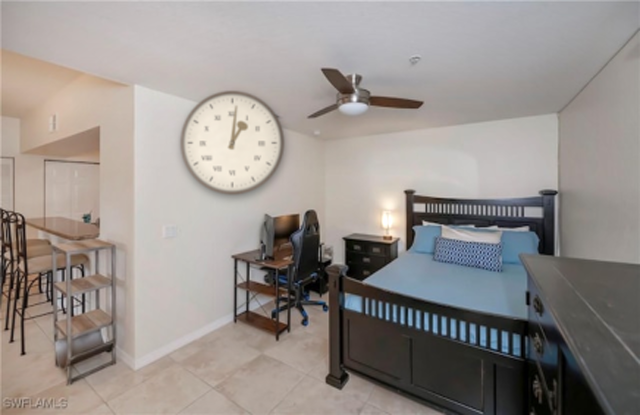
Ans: 1:01
